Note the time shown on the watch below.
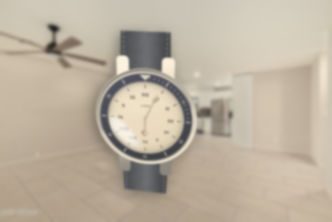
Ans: 6:04
